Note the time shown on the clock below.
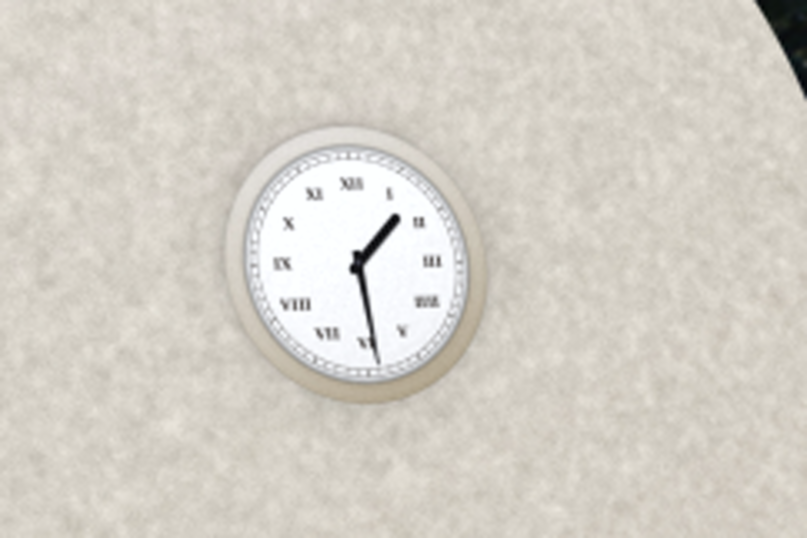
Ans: 1:29
